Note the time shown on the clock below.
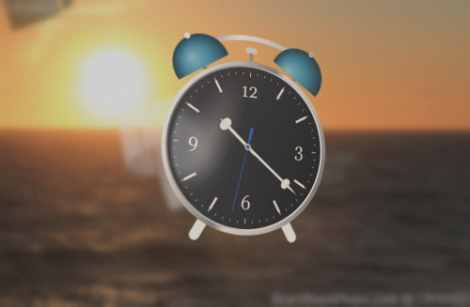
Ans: 10:21:32
